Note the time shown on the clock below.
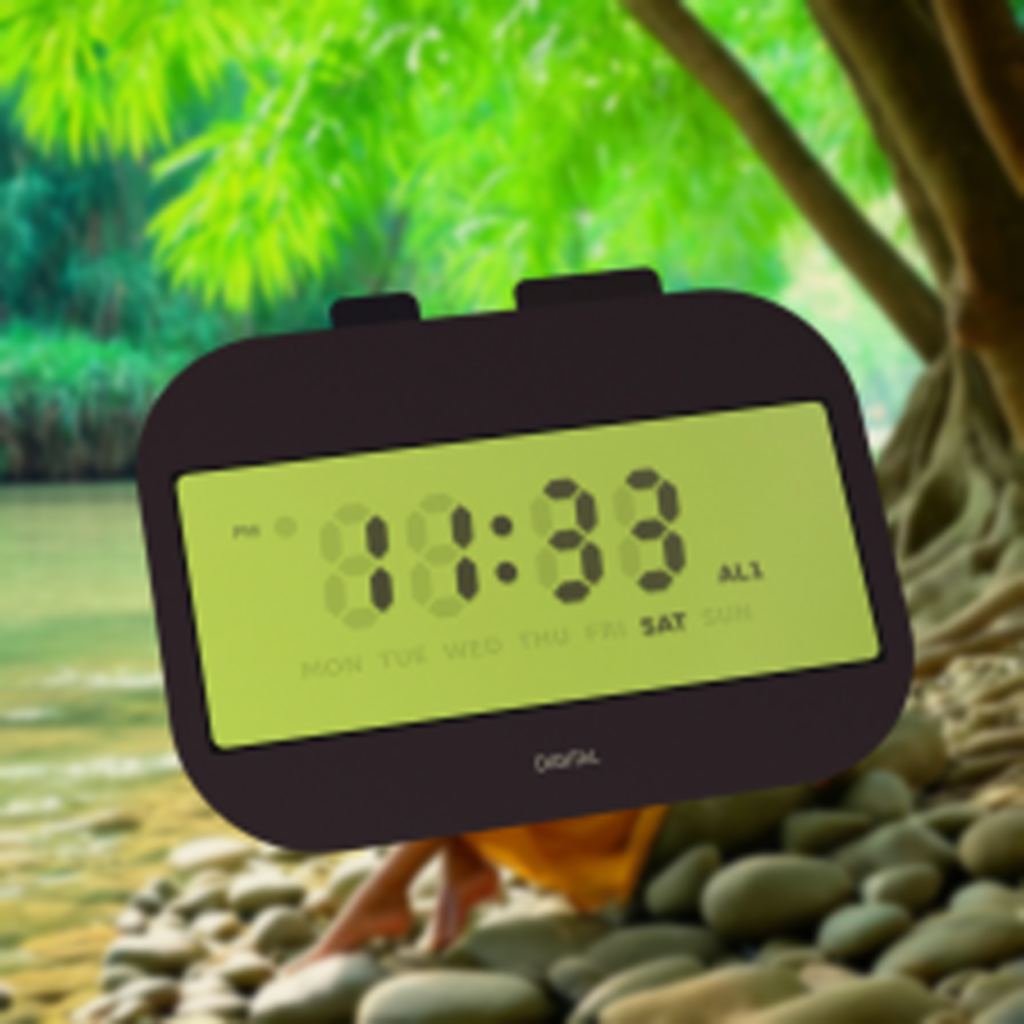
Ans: 11:33
